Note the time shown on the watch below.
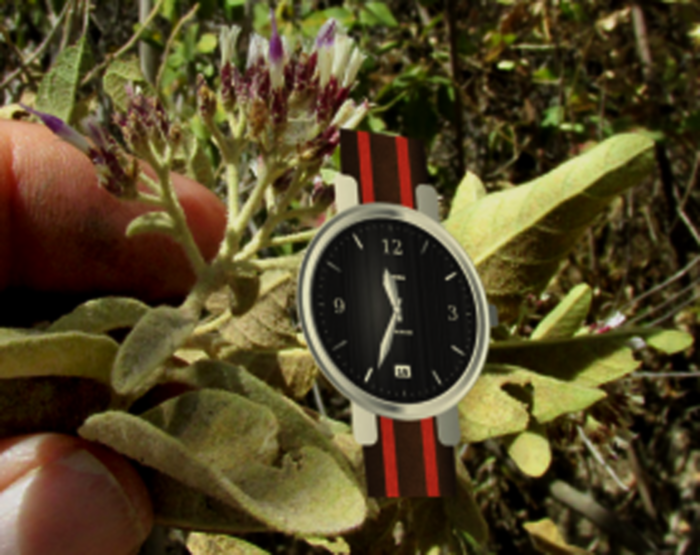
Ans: 11:34
